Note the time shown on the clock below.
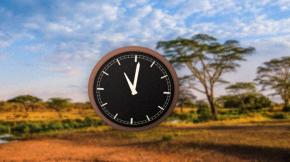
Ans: 11:01
